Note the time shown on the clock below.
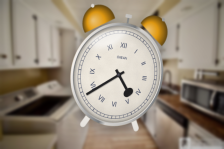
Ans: 4:39
